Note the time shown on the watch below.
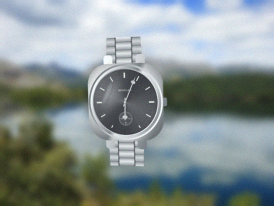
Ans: 6:04
